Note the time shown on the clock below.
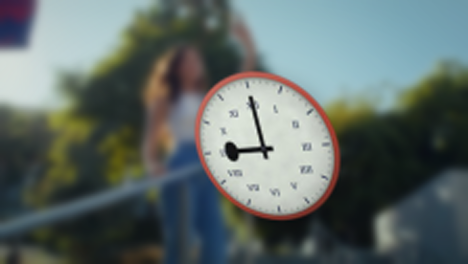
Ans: 9:00
